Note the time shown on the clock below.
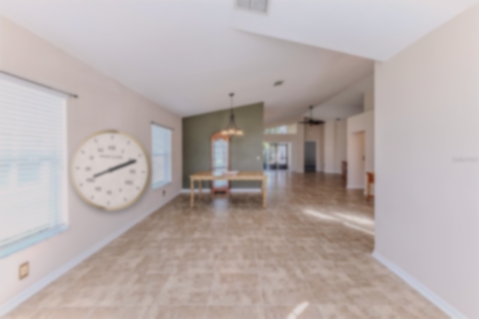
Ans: 8:11
